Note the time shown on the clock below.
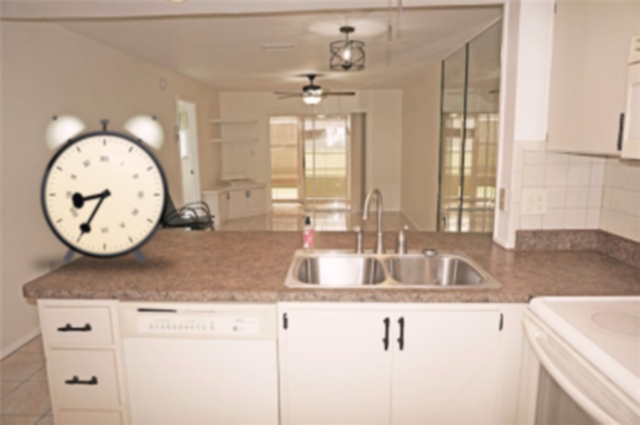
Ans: 8:35
